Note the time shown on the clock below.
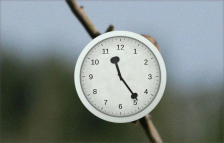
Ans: 11:24
